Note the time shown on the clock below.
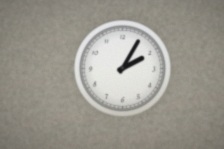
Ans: 2:05
